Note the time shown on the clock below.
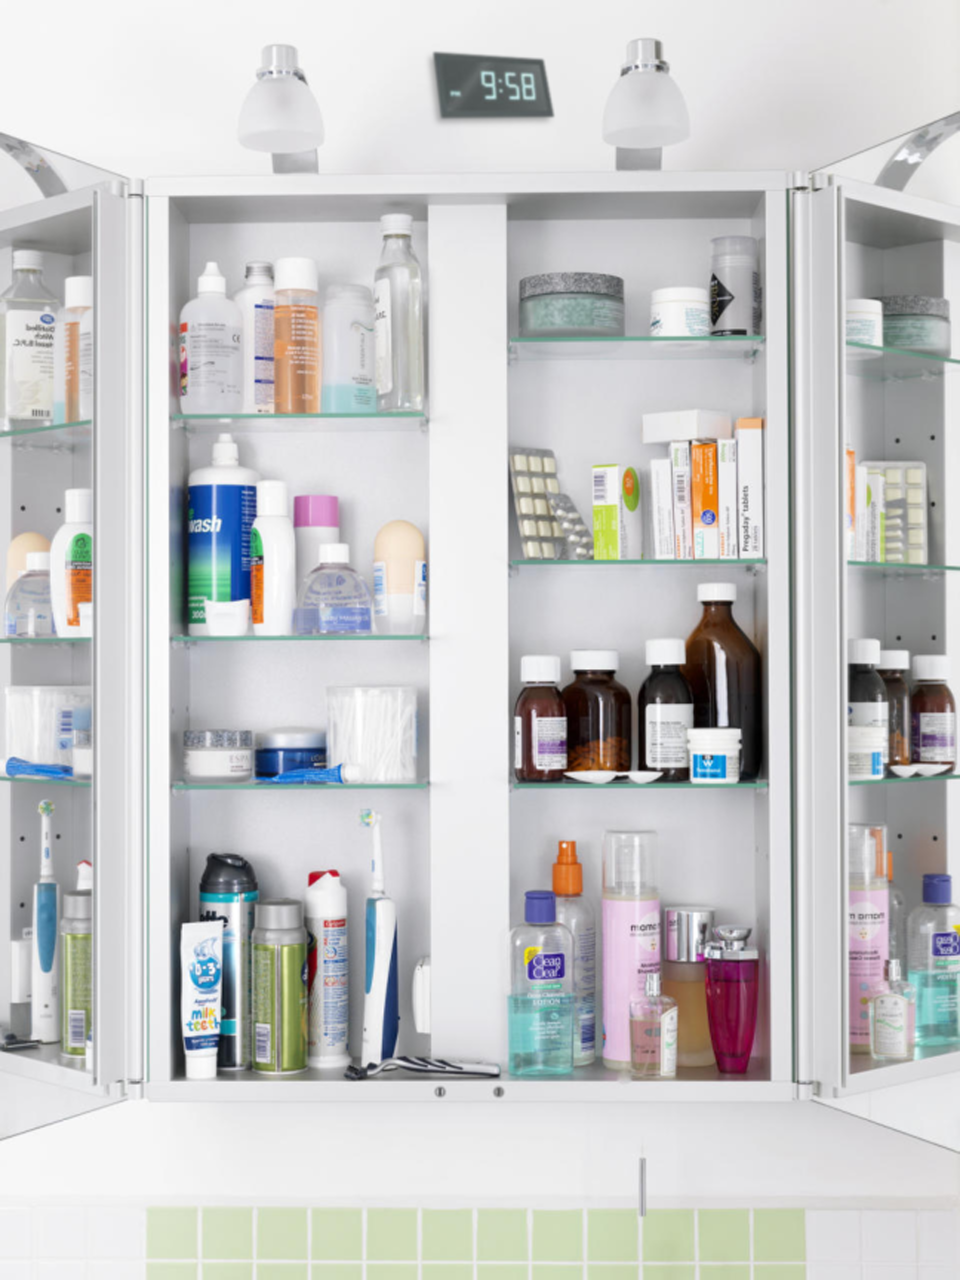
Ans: 9:58
